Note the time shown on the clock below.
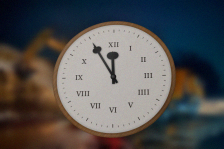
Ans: 11:55
